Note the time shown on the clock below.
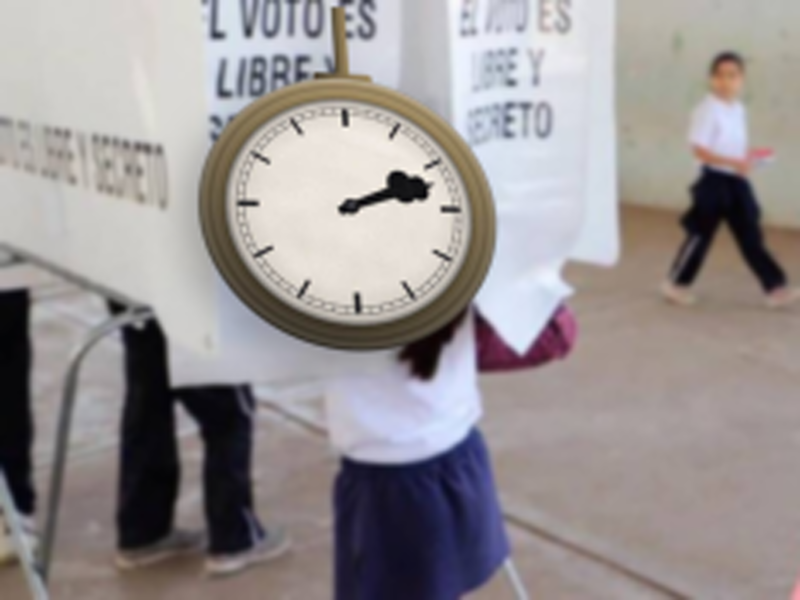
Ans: 2:12
